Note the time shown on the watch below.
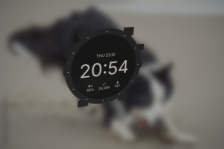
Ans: 20:54
